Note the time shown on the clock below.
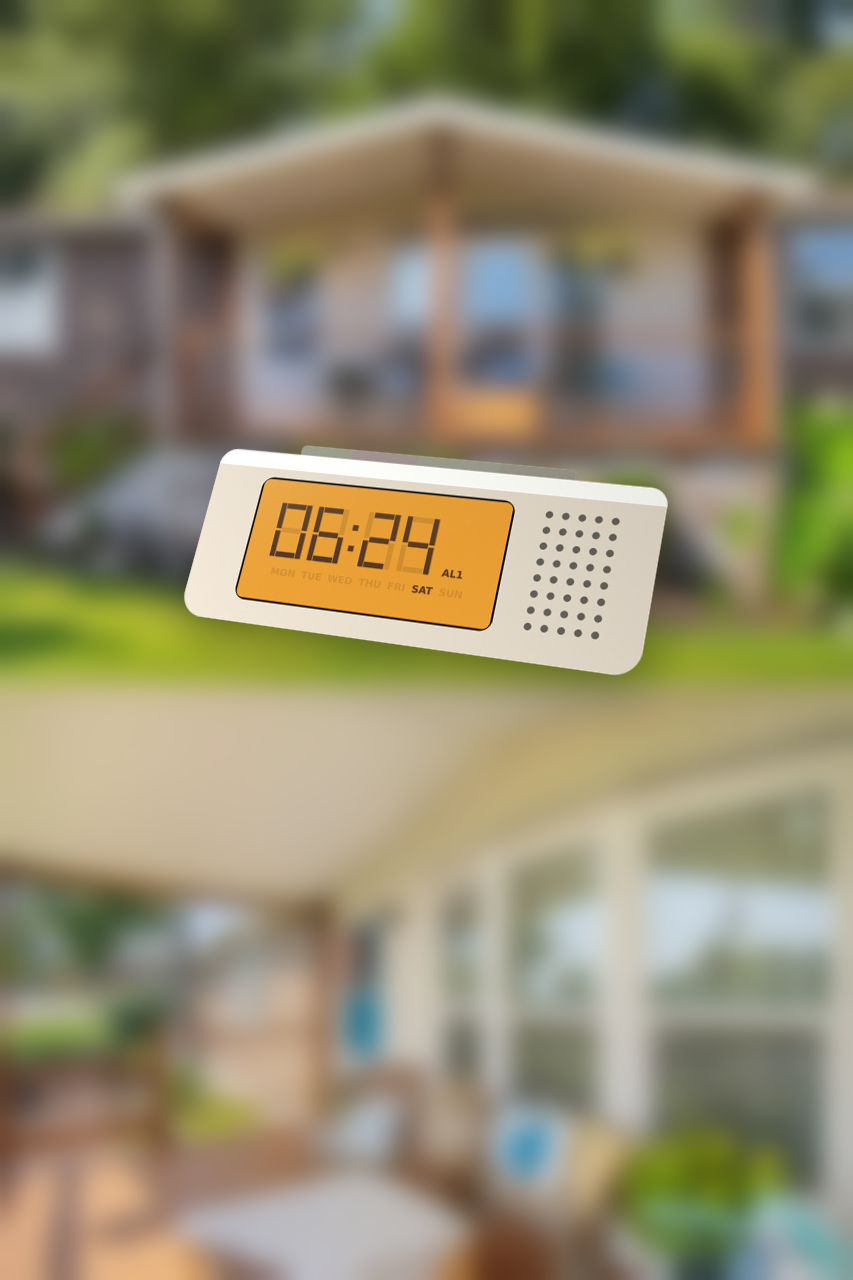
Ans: 6:24
